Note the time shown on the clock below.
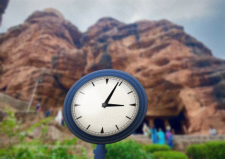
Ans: 3:04
